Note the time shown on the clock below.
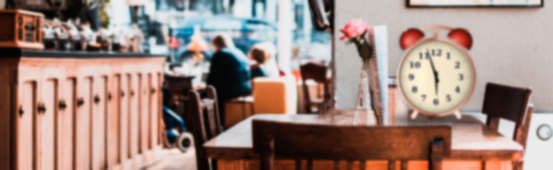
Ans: 5:57
